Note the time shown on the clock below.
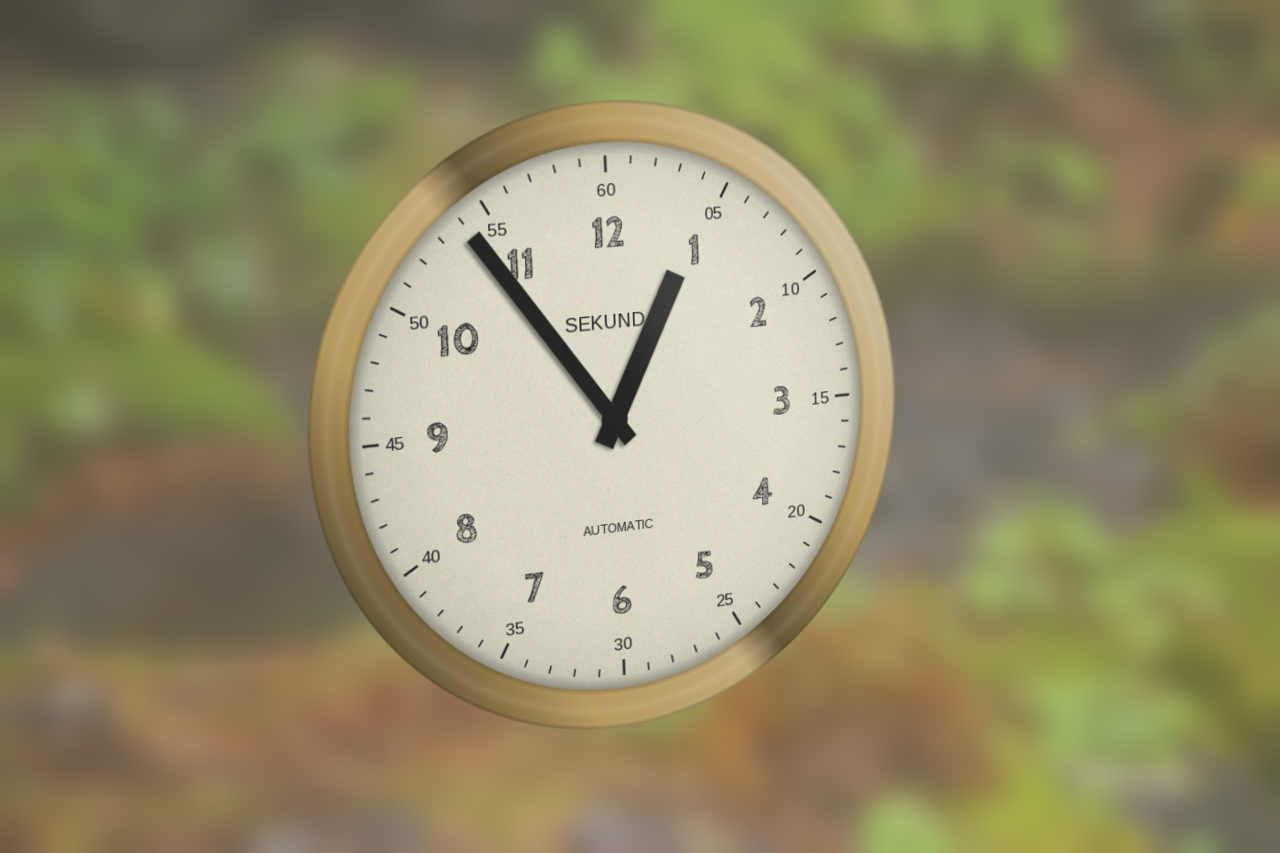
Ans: 12:54
